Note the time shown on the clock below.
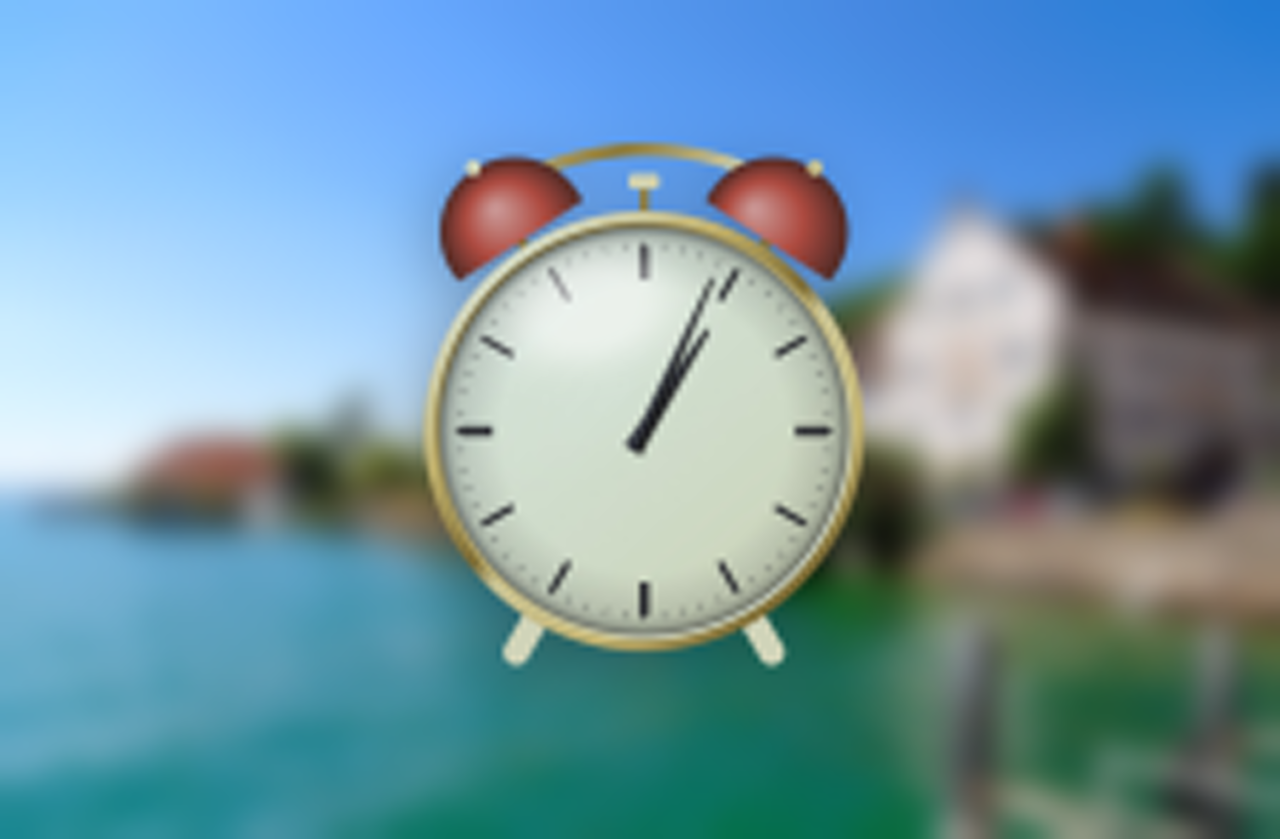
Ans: 1:04
